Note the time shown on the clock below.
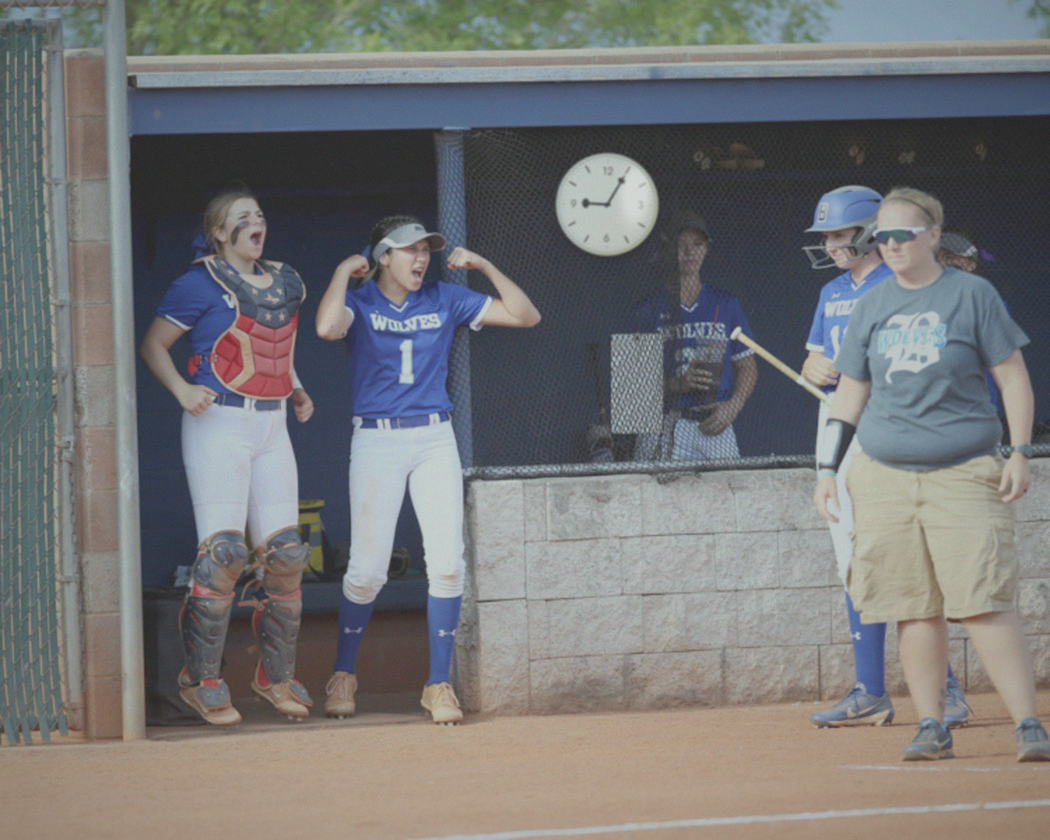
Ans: 9:05
